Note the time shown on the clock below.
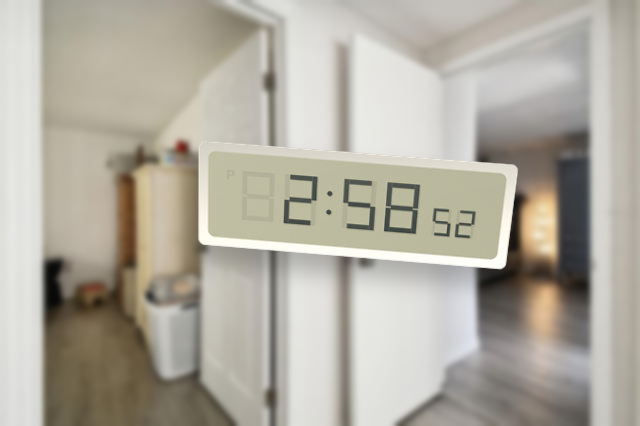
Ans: 2:58:52
